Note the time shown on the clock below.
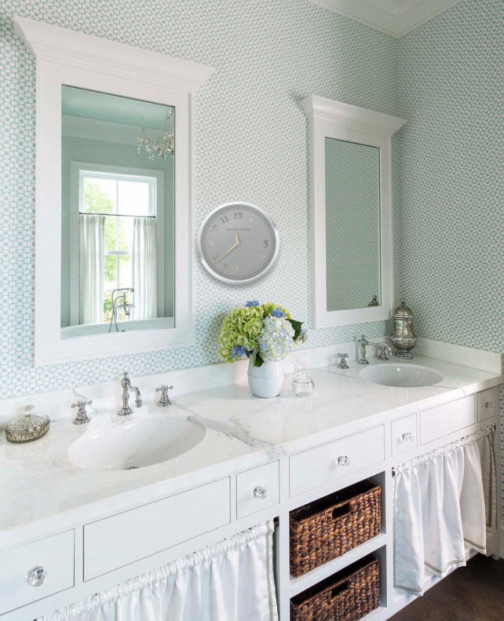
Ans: 11:38
